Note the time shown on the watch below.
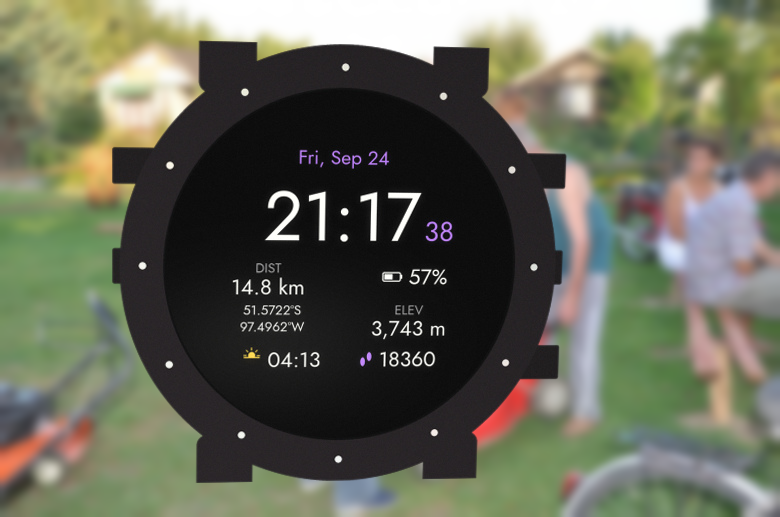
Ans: 21:17:38
